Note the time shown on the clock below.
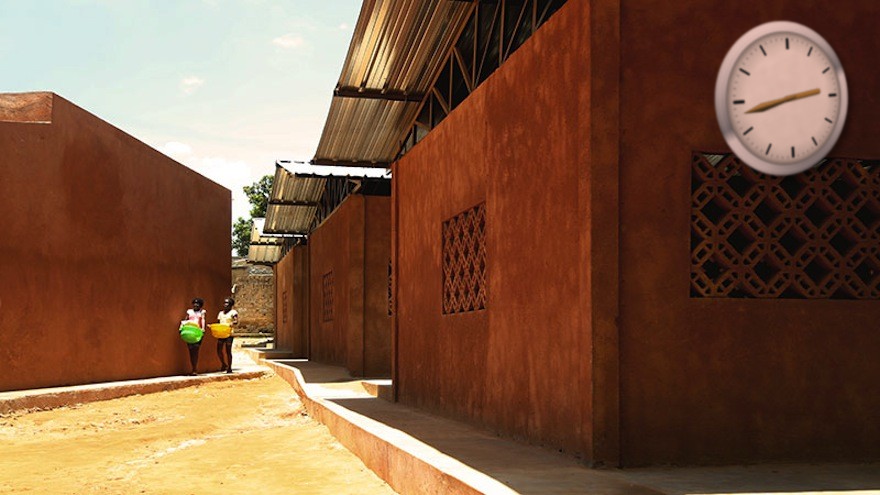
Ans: 2:43
